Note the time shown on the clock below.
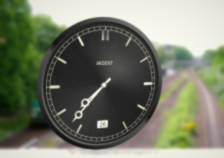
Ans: 7:37
